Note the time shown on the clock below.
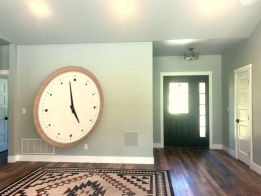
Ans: 4:58
